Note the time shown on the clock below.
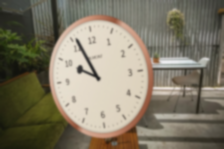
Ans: 9:56
